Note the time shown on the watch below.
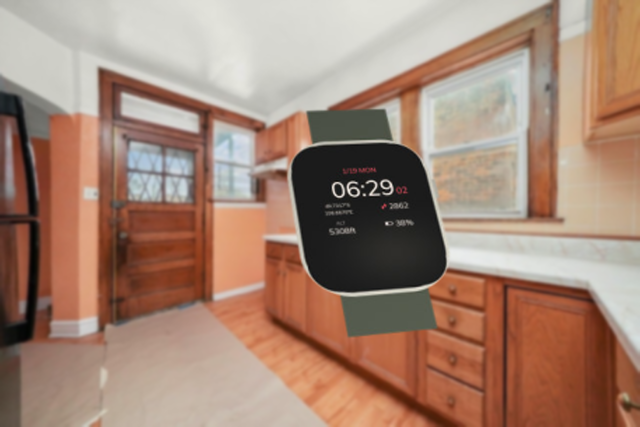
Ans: 6:29
